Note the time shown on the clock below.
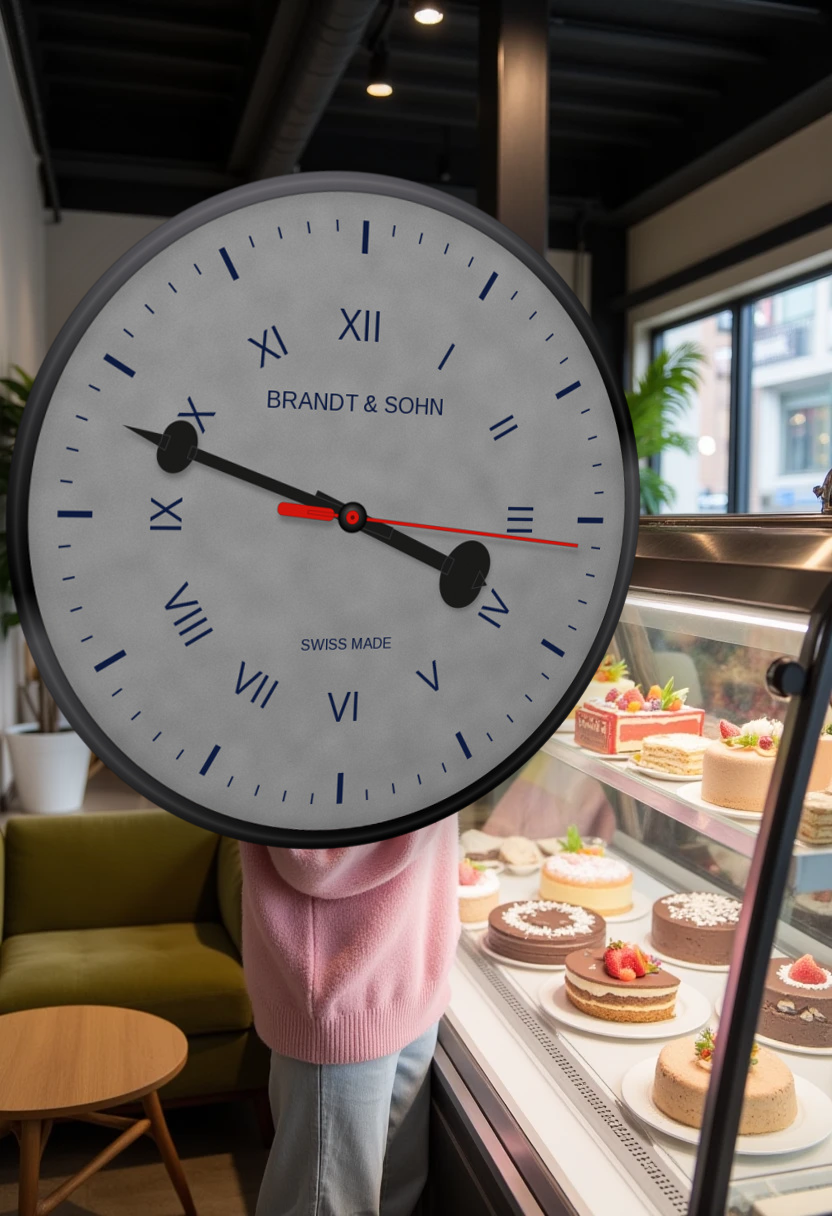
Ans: 3:48:16
